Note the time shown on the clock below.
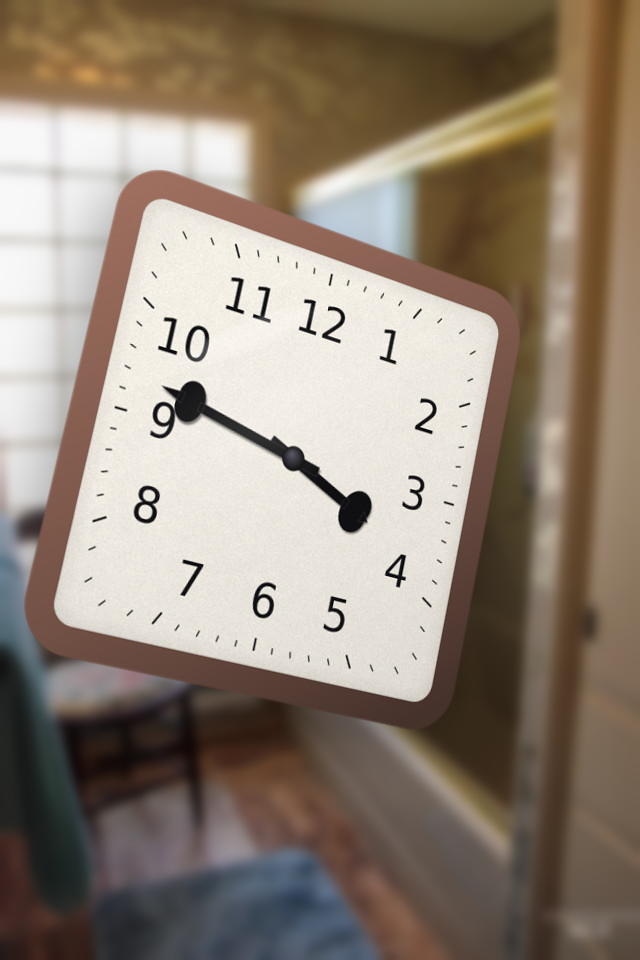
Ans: 3:47
